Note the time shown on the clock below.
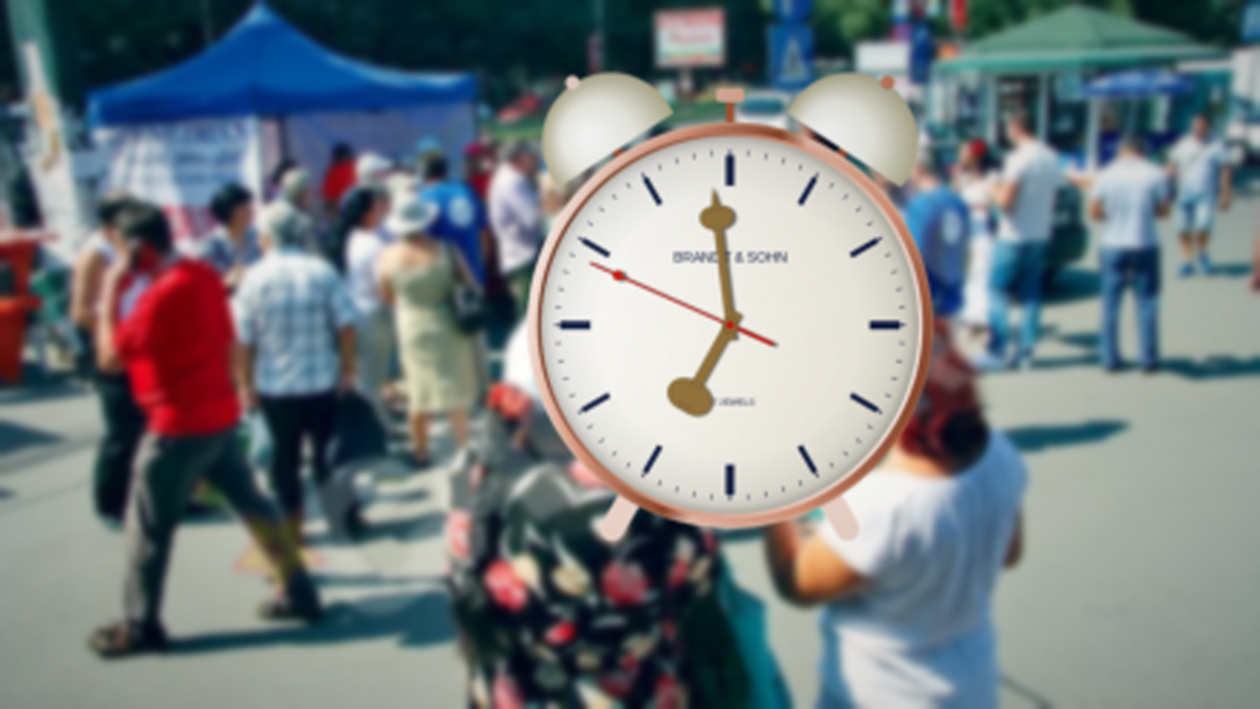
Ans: 6:58:49
